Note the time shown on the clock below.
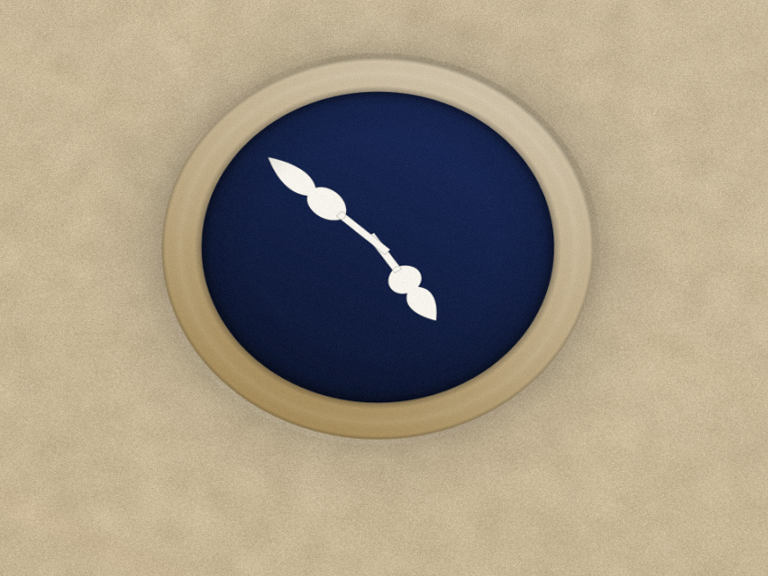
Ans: 4:52
